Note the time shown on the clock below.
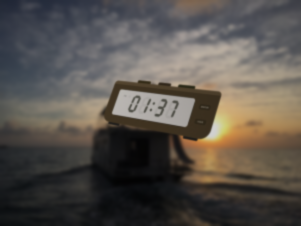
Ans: 1:37
